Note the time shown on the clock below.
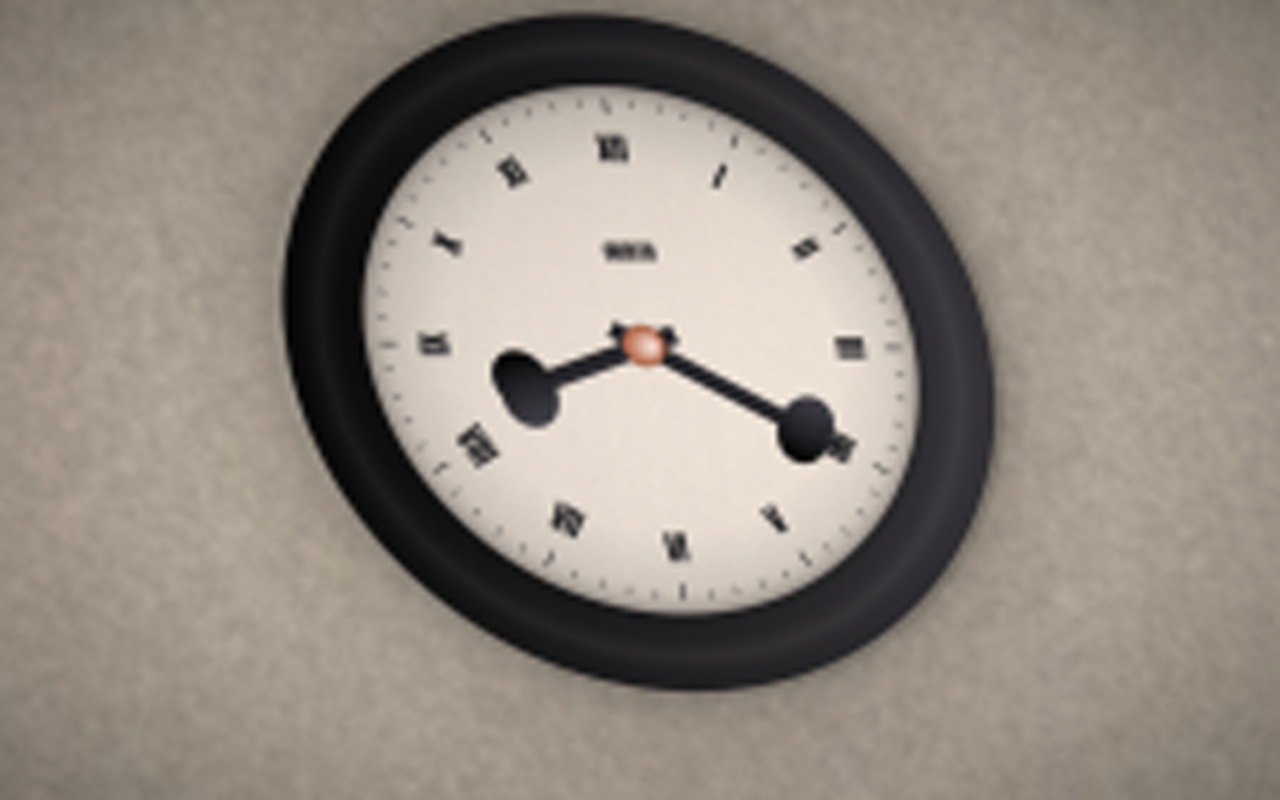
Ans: 8:20
